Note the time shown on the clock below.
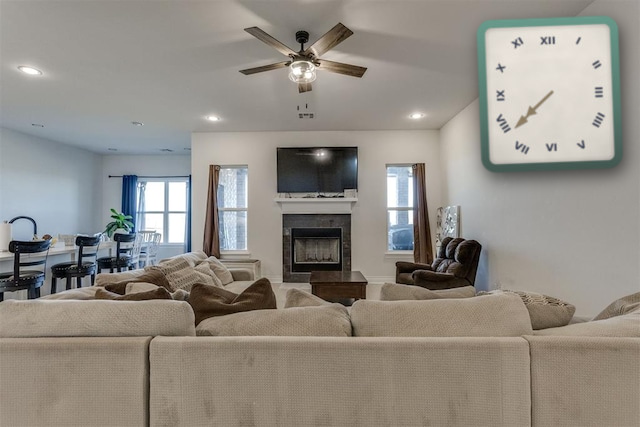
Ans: 7:38
